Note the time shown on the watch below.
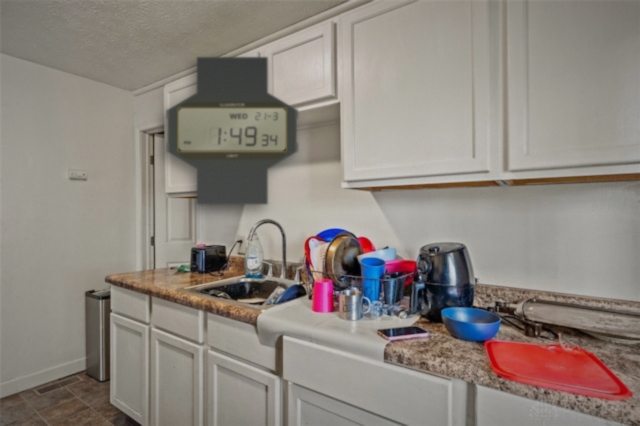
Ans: 1:49:34
